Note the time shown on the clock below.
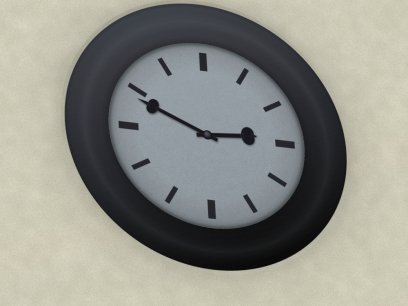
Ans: 2:49
